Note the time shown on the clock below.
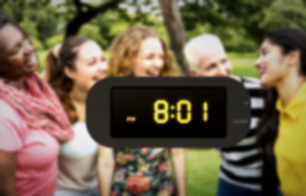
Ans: 8:01
